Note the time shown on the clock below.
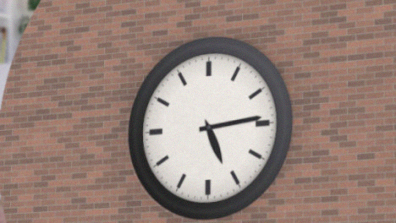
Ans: 5:14
